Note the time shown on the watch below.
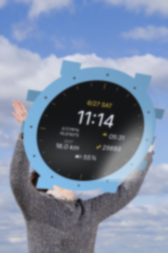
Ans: 11:14
